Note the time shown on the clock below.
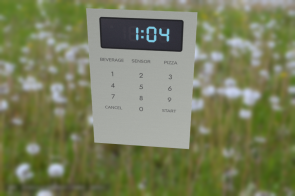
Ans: 1:04
